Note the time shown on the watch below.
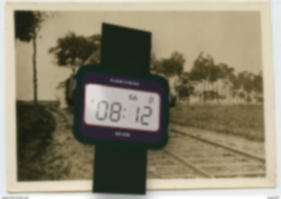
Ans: 8:12
